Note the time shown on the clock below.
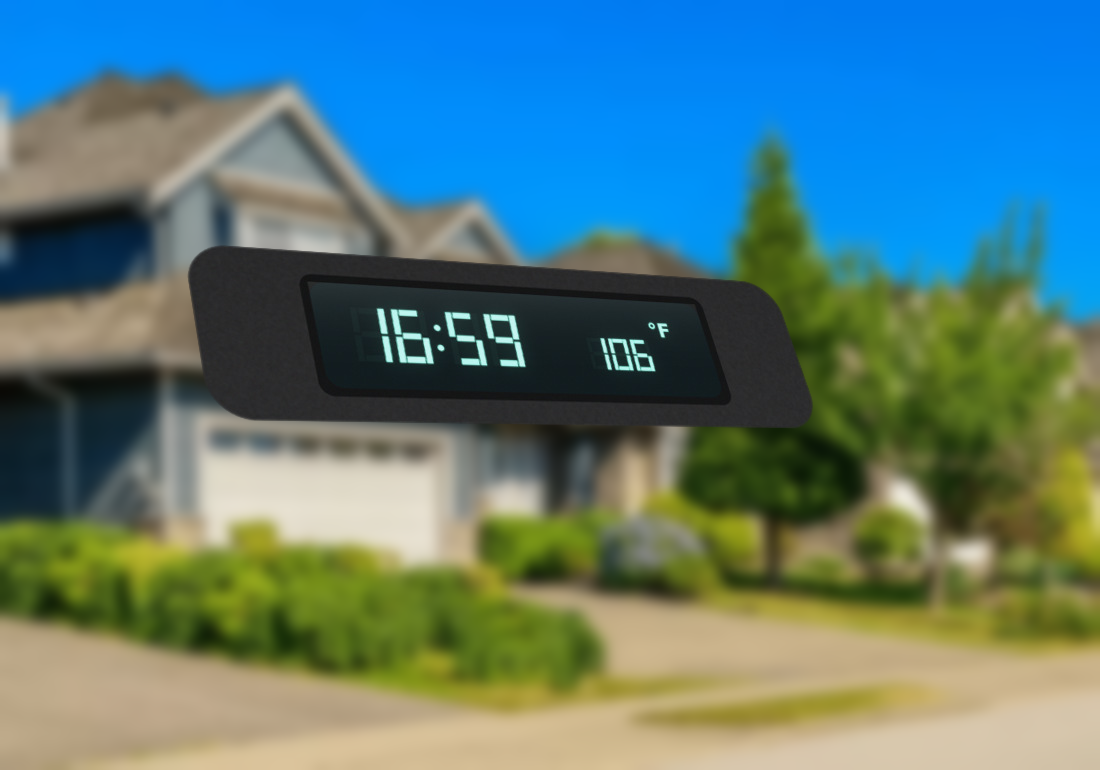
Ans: 16:59
